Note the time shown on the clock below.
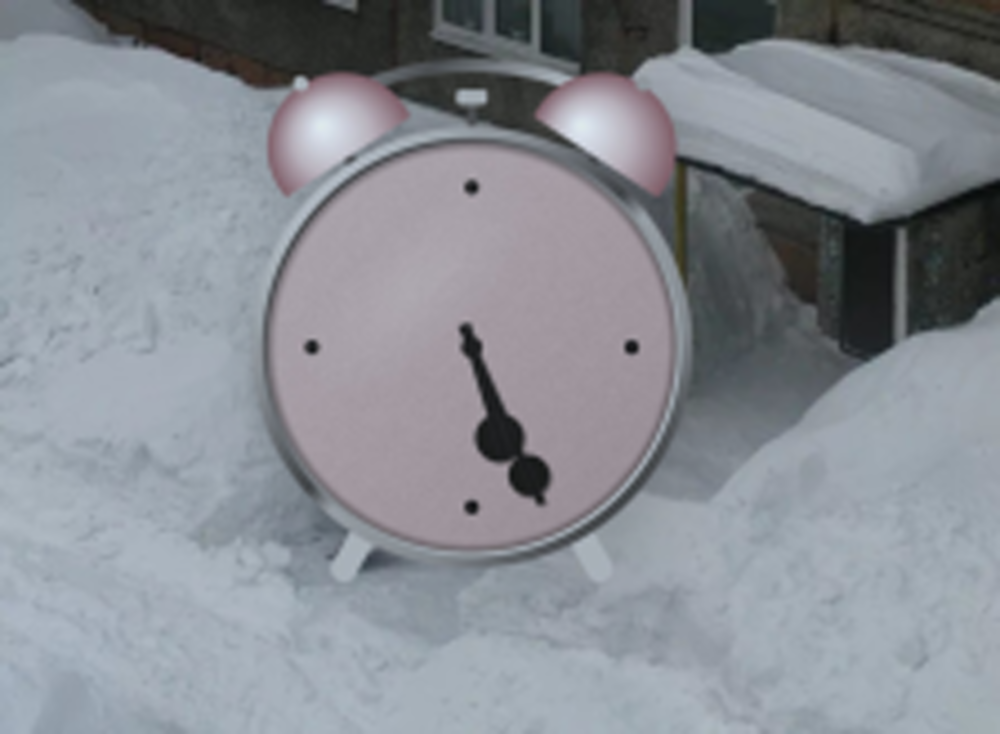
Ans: 5:26
